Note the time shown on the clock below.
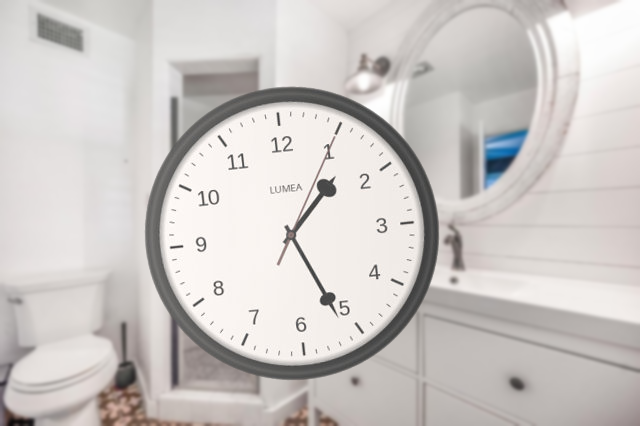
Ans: 1:26:05
